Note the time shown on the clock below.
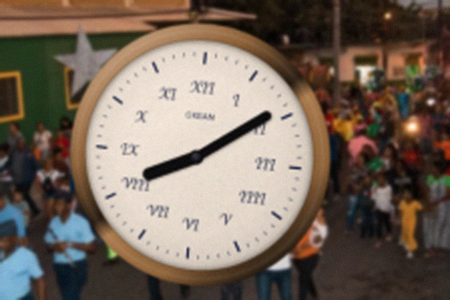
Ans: 8:09
